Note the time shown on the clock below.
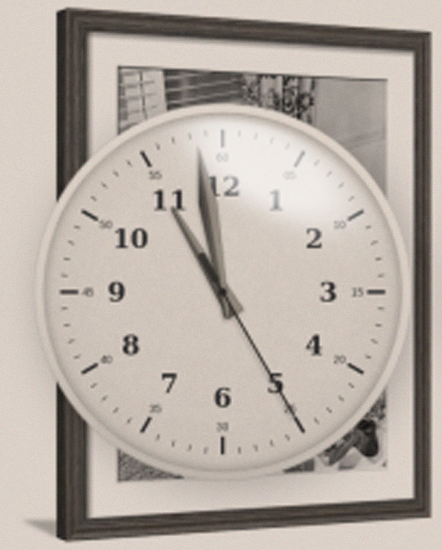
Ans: 10:58:25
